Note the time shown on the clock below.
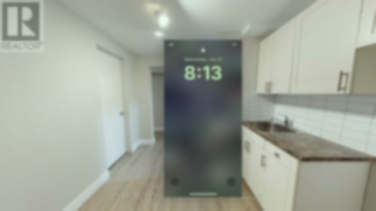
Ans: 8:13
